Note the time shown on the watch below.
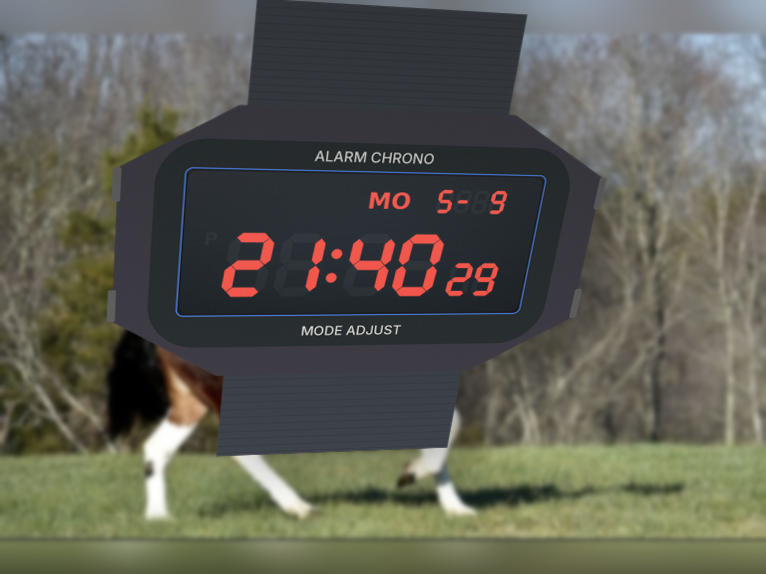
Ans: 21:40:29
